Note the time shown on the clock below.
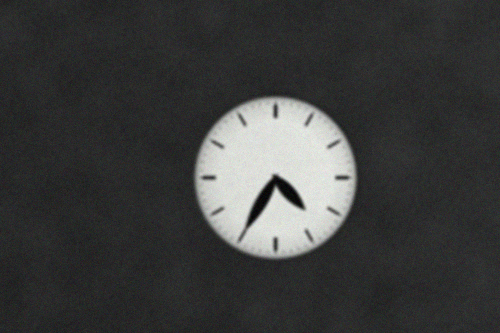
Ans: 4:35
